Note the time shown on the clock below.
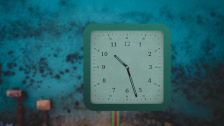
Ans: 10:27
